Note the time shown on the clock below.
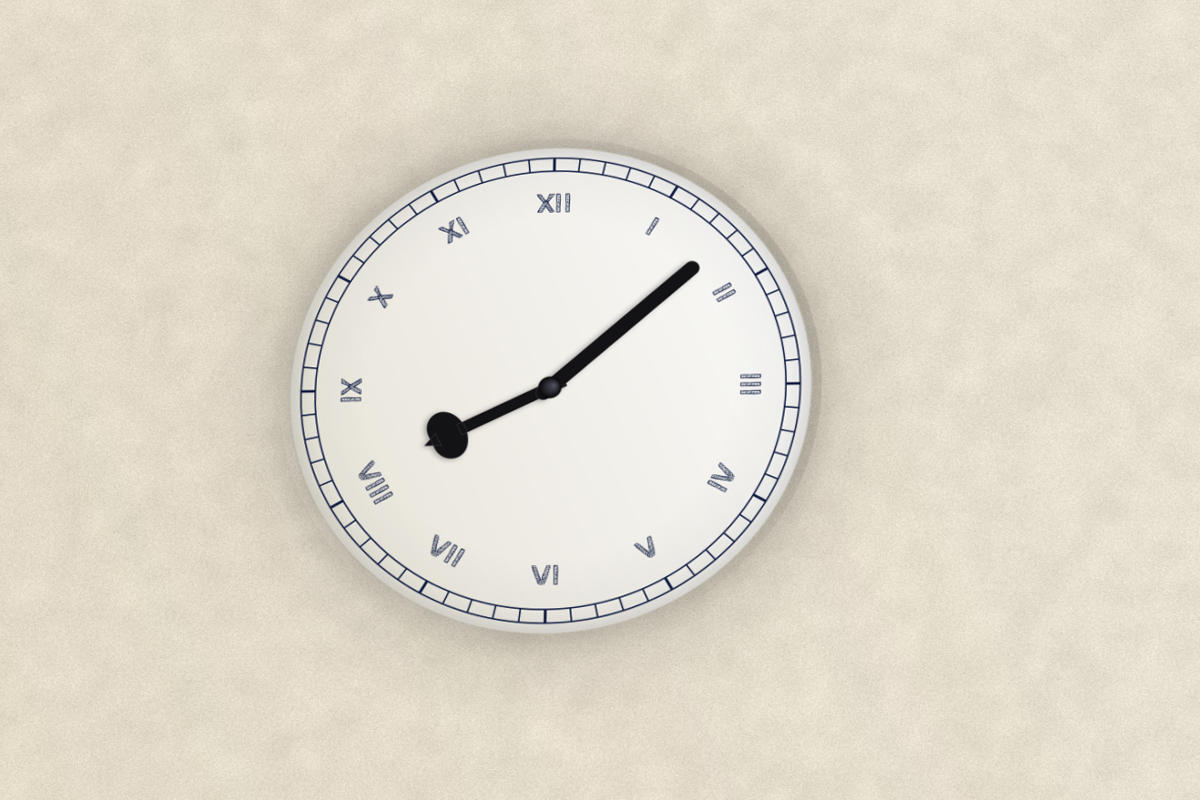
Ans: 8:08
